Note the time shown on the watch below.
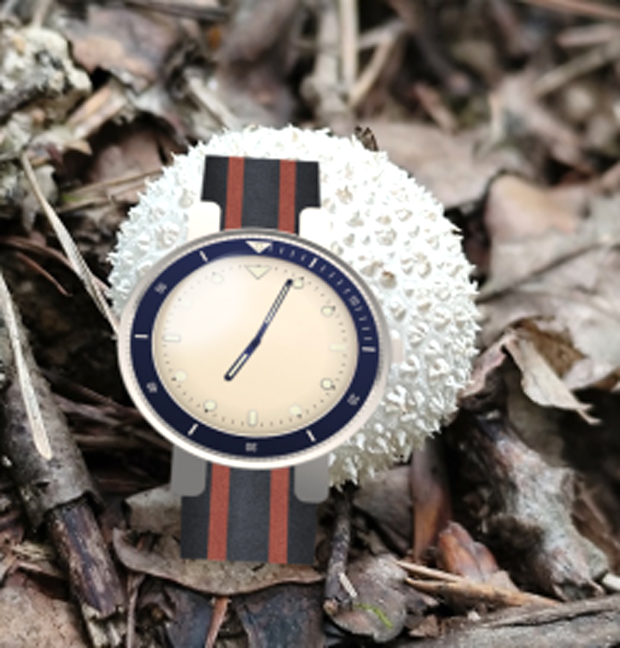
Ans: 7:04
